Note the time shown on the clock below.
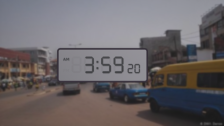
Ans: 3:59:20
